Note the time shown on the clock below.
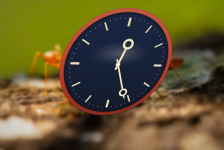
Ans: 12:26
